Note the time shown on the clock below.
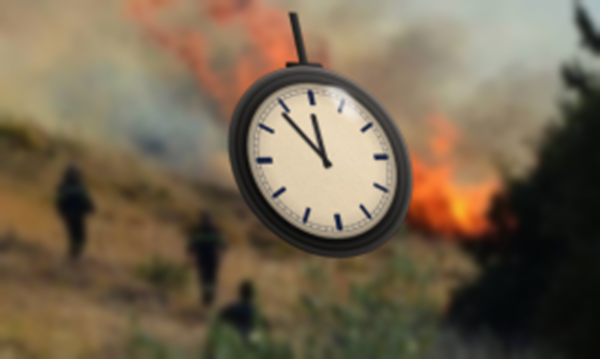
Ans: 11:54
